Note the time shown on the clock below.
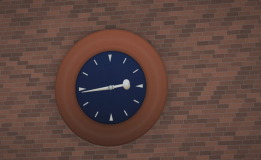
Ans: 2:44
